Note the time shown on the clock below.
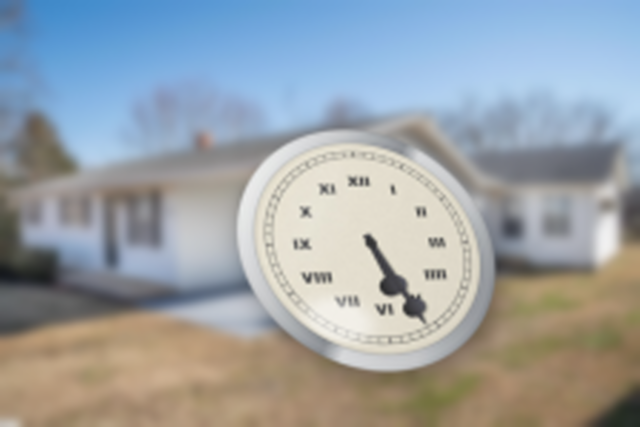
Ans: 5:26
